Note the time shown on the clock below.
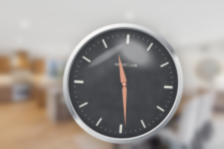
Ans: 11:29
